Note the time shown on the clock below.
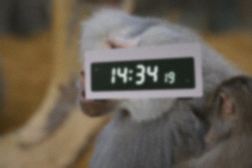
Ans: 14:34
